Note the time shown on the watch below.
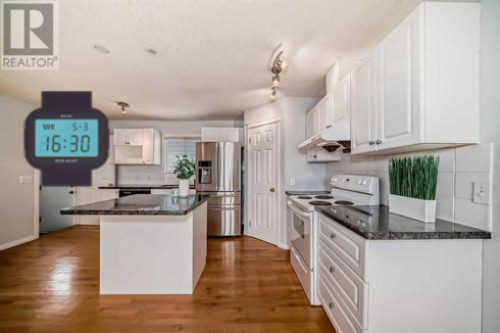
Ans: 16:30
